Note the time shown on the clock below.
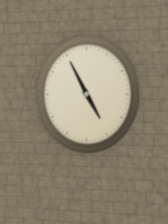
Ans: 4:55
